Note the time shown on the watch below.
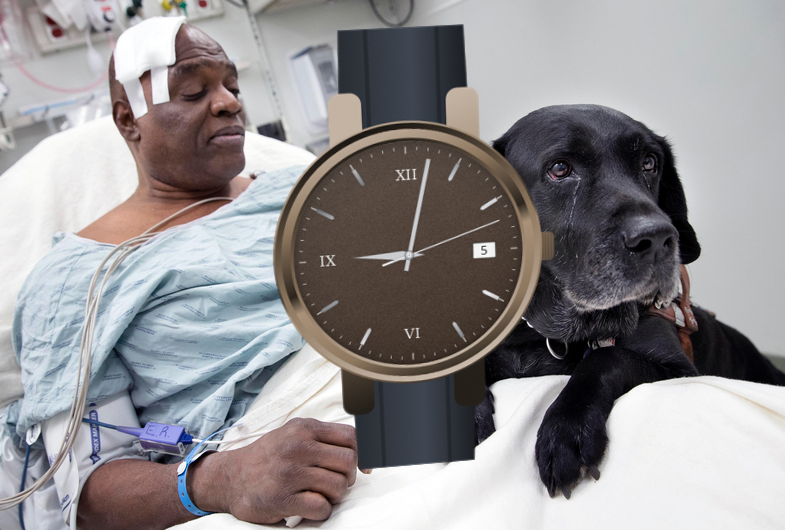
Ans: 9:02:12
